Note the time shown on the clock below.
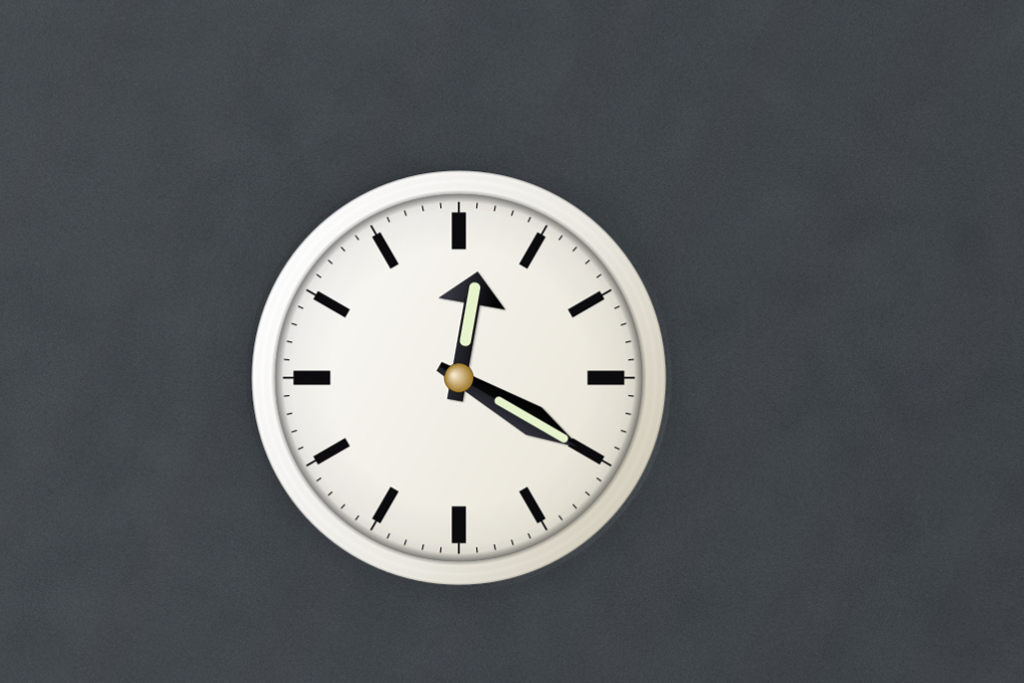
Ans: 12:20
